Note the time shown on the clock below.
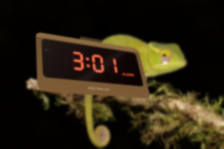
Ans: 3:01
